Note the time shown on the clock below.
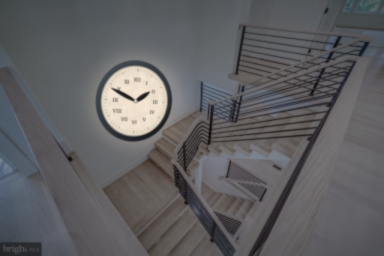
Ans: 1:49
